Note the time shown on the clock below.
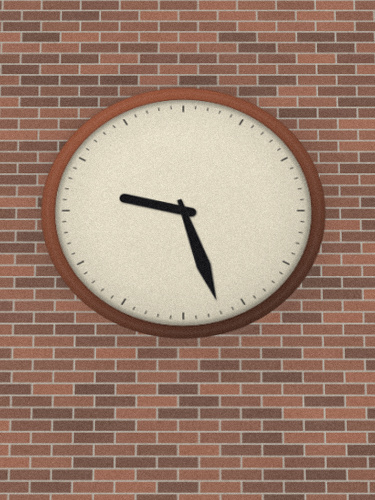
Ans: 9:27
